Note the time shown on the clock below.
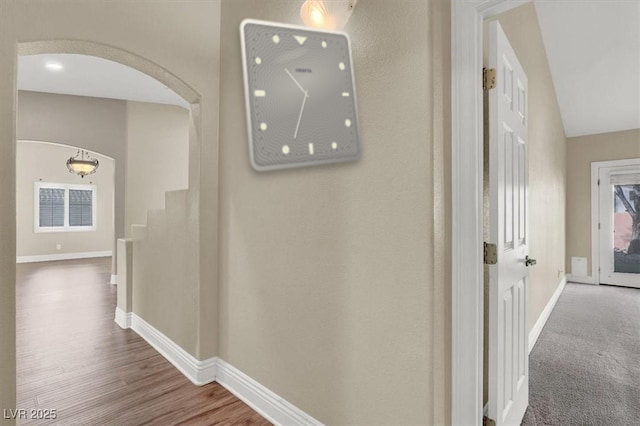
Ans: 10:34
